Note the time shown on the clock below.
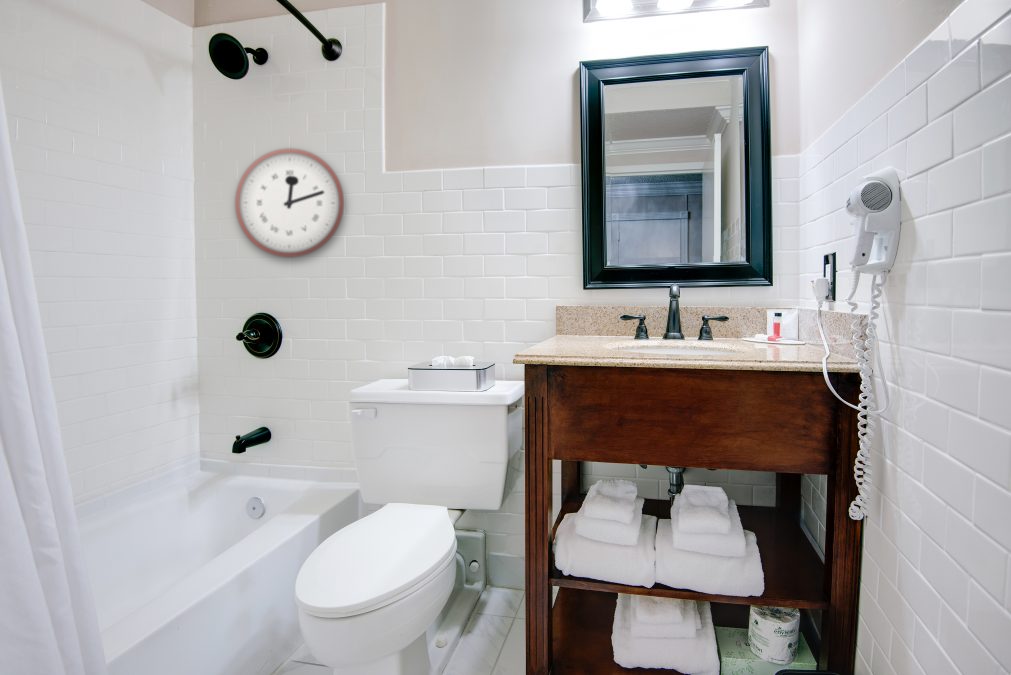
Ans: 12:12
